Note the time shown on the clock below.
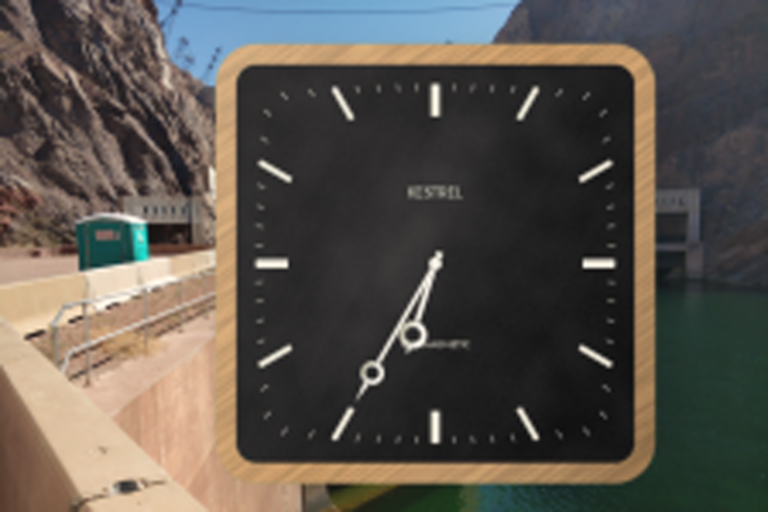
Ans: 6:35
